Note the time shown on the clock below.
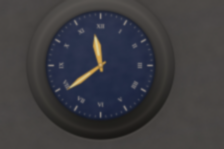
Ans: 11:39
